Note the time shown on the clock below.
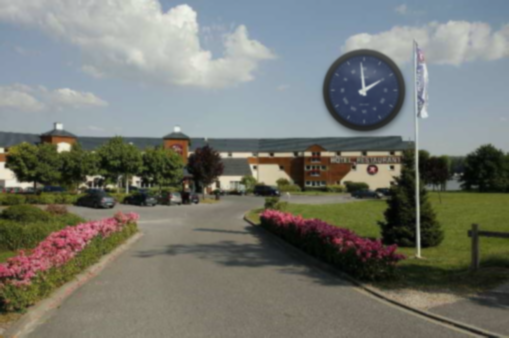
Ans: 1:59
